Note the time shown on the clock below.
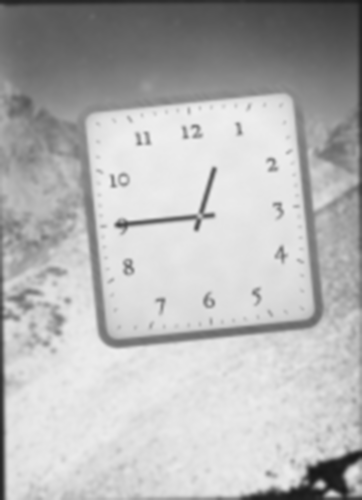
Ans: 12:45
